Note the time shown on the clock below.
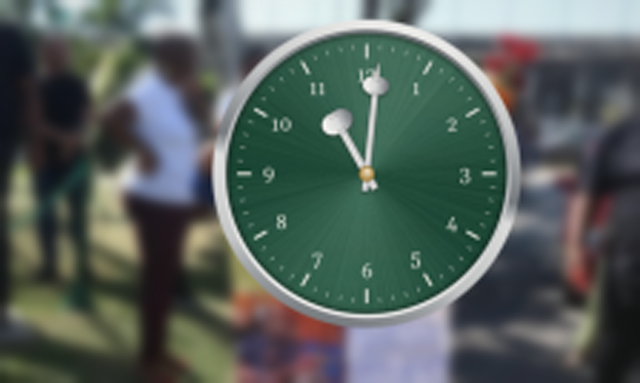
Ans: 11:01
